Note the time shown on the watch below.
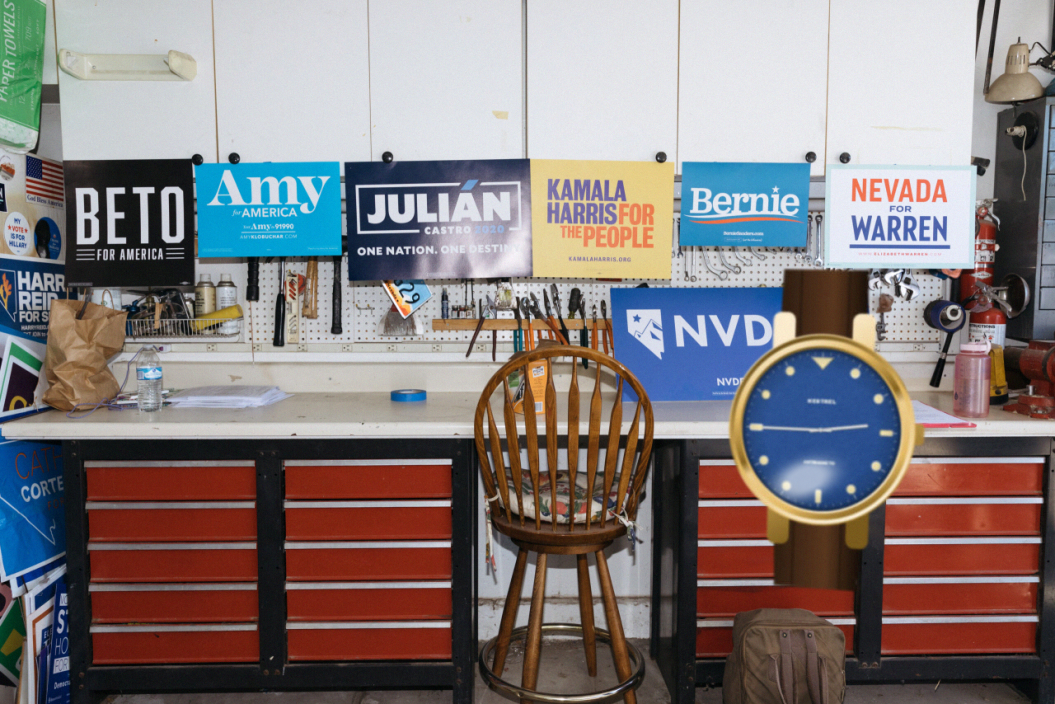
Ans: 2:45
